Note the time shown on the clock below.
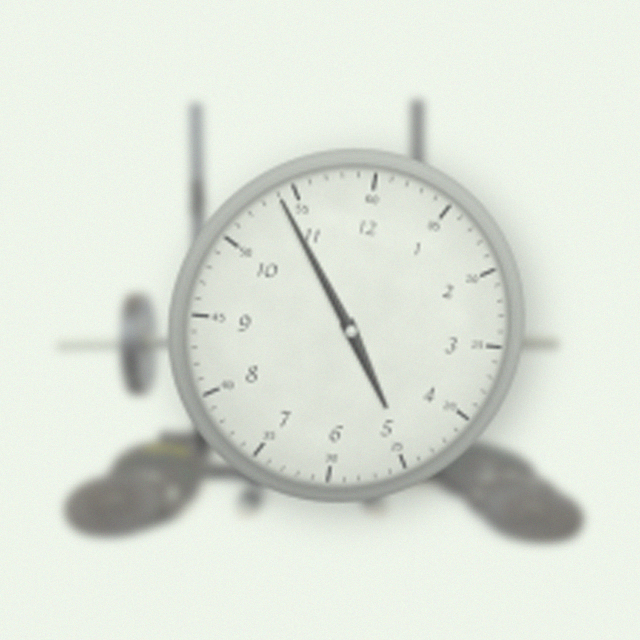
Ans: 4:54
